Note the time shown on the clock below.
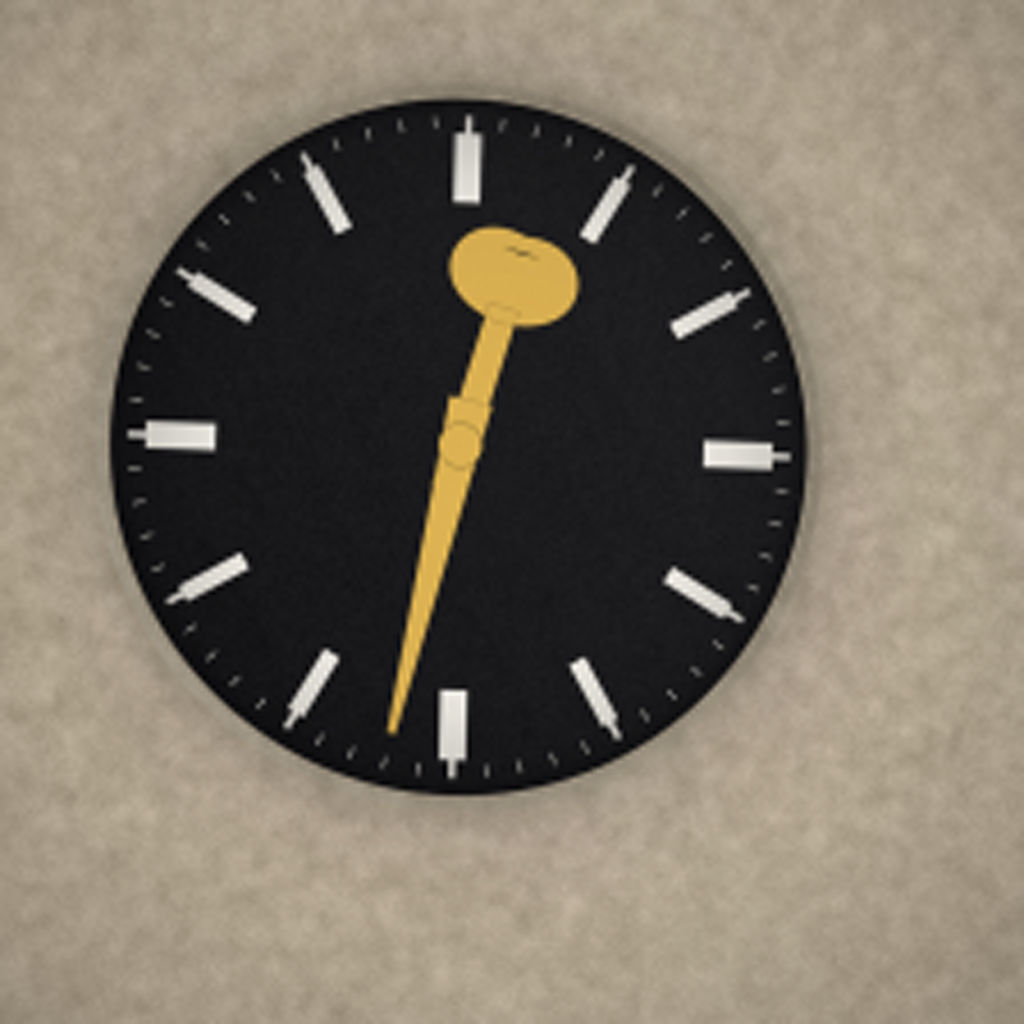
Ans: 12:32
